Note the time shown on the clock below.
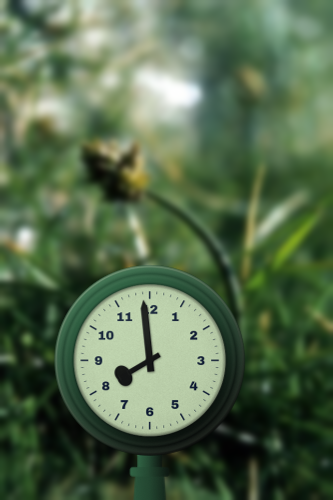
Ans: 7:59
